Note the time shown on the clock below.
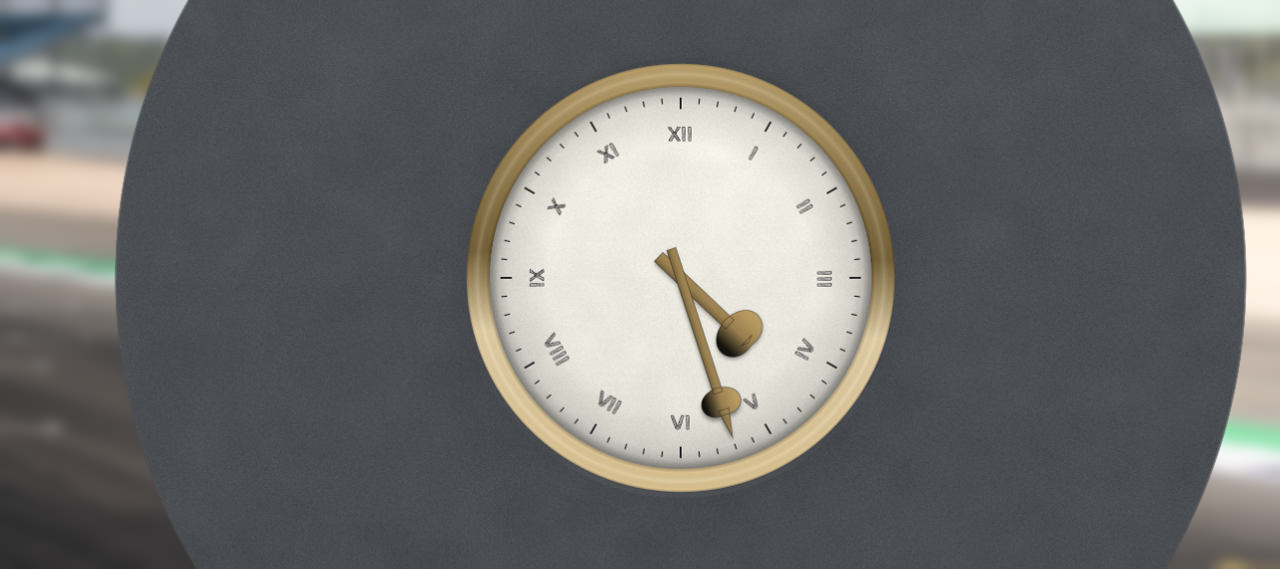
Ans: 4:27
